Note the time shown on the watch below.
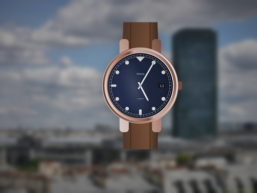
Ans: 5:05
